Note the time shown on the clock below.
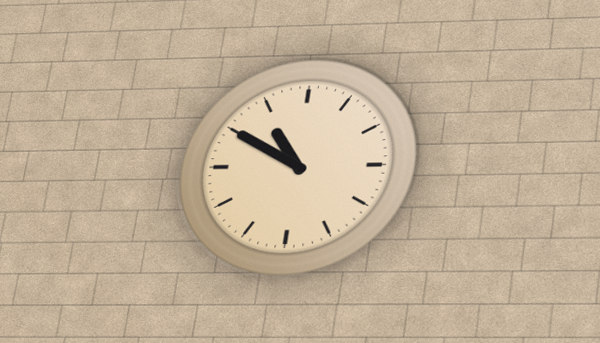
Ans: 10:50
